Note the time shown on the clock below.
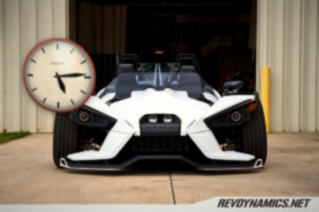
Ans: 5:14
